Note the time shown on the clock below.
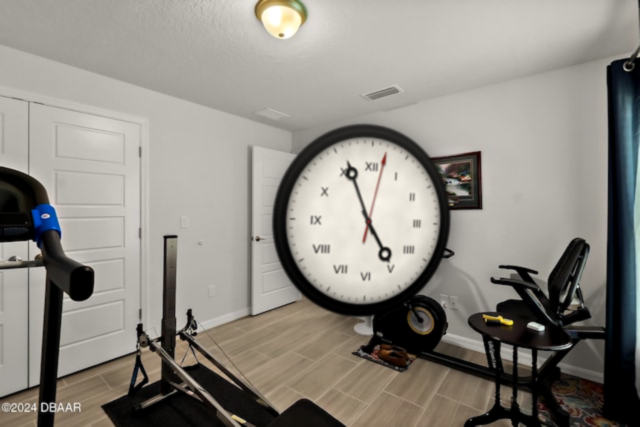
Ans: 4:56:02
